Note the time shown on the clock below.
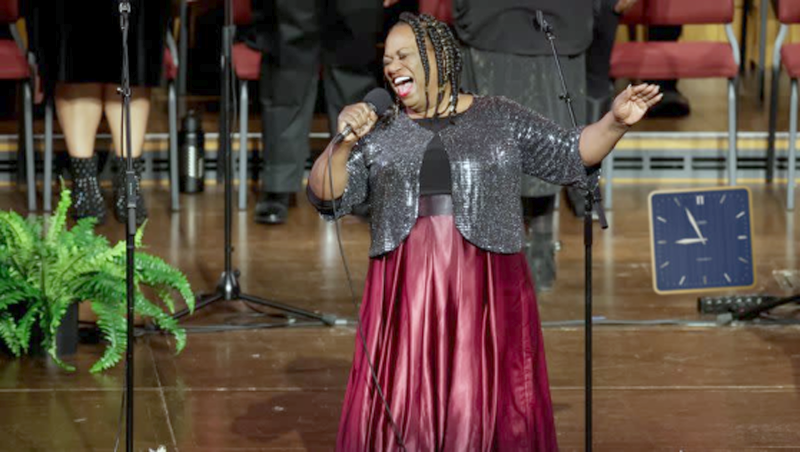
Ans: 8:56
